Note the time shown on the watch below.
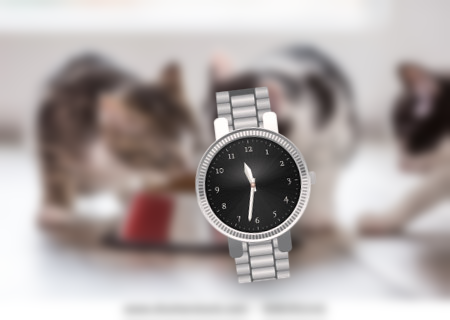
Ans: 11:32
